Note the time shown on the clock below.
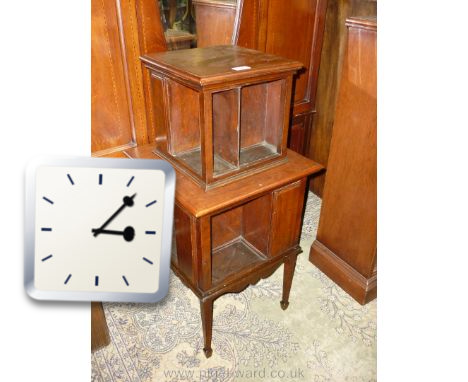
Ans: 3:07
